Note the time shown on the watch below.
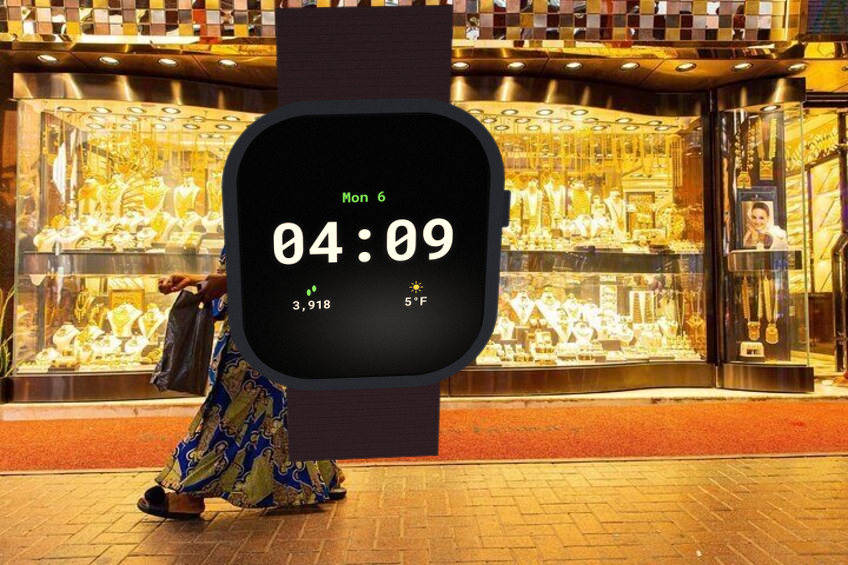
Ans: 4:09
